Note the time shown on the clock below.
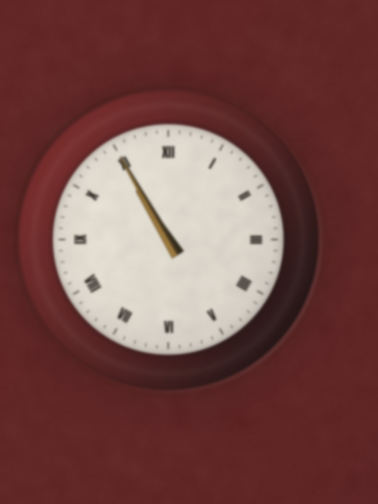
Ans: 10:55
